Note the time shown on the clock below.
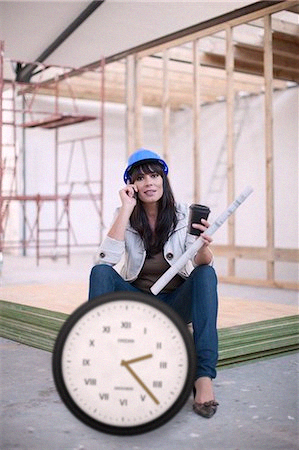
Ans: 2:23
